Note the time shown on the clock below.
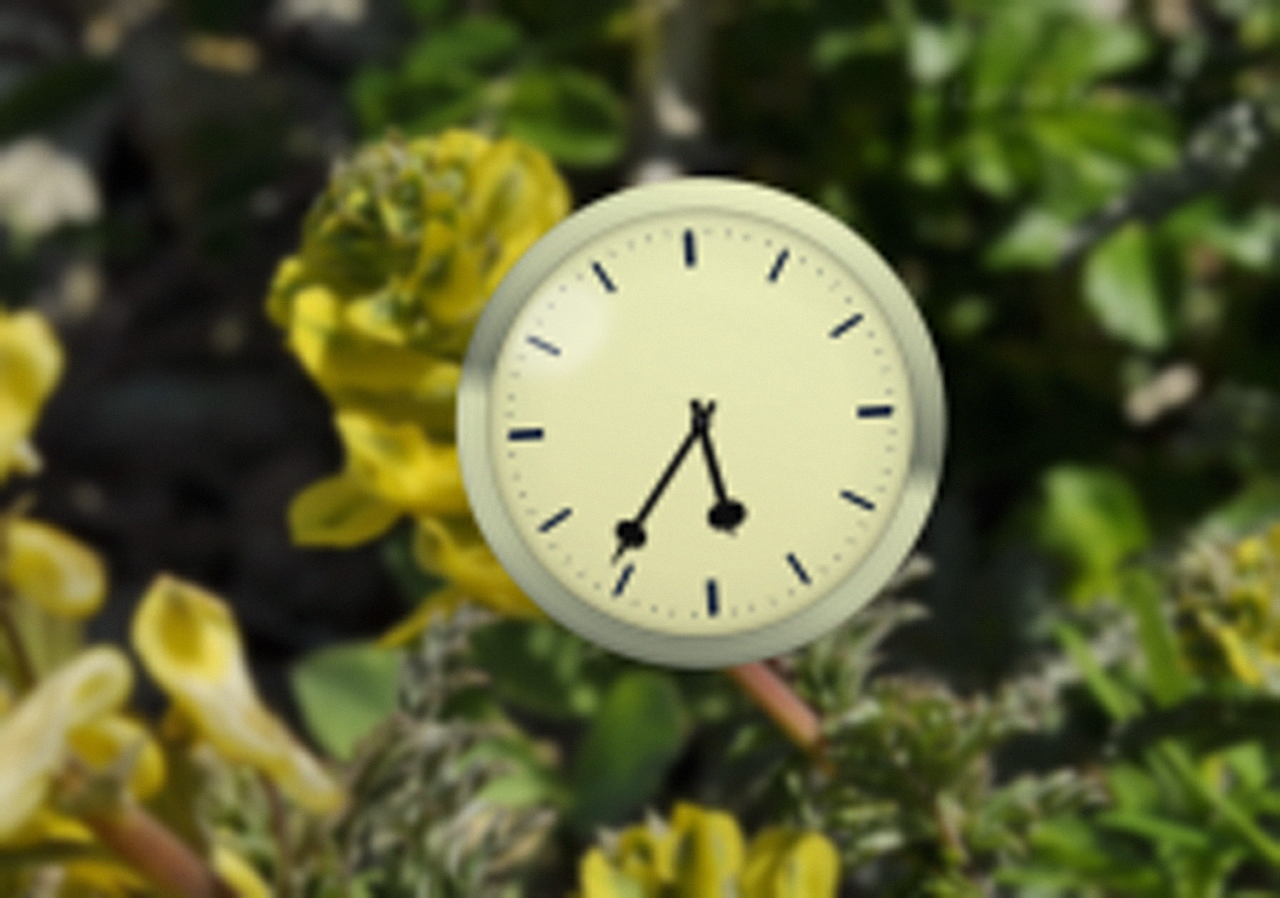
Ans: 5:36
